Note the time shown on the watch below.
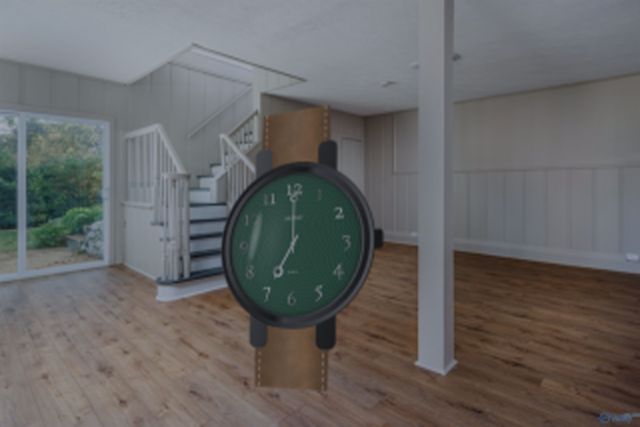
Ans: 7:00
